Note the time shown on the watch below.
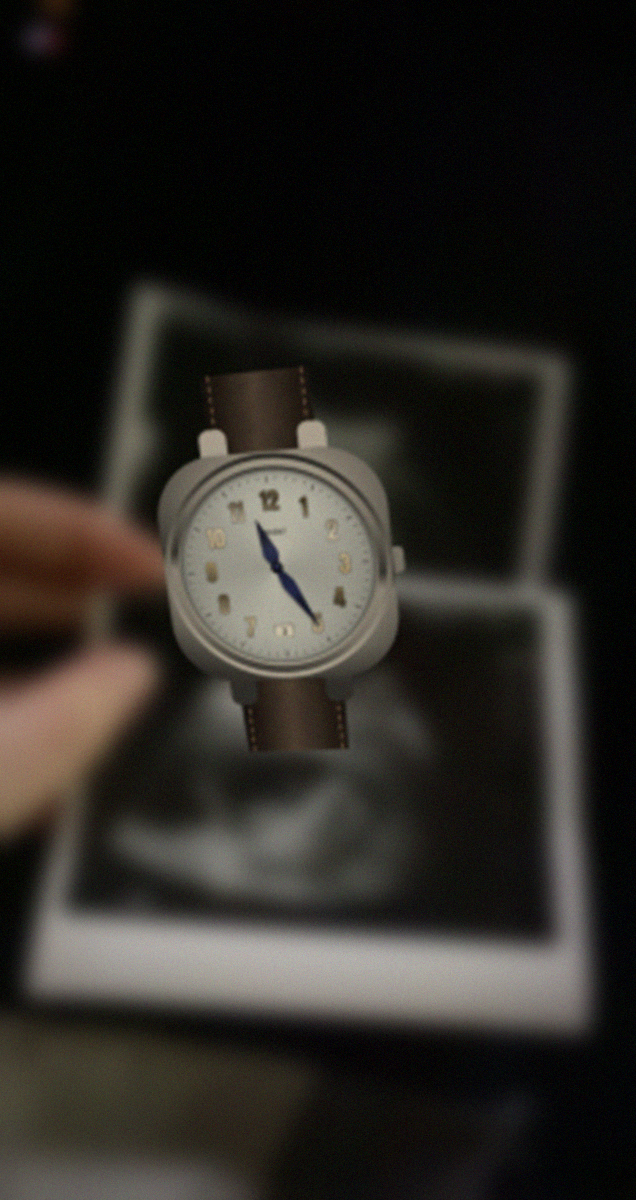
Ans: 11:25
